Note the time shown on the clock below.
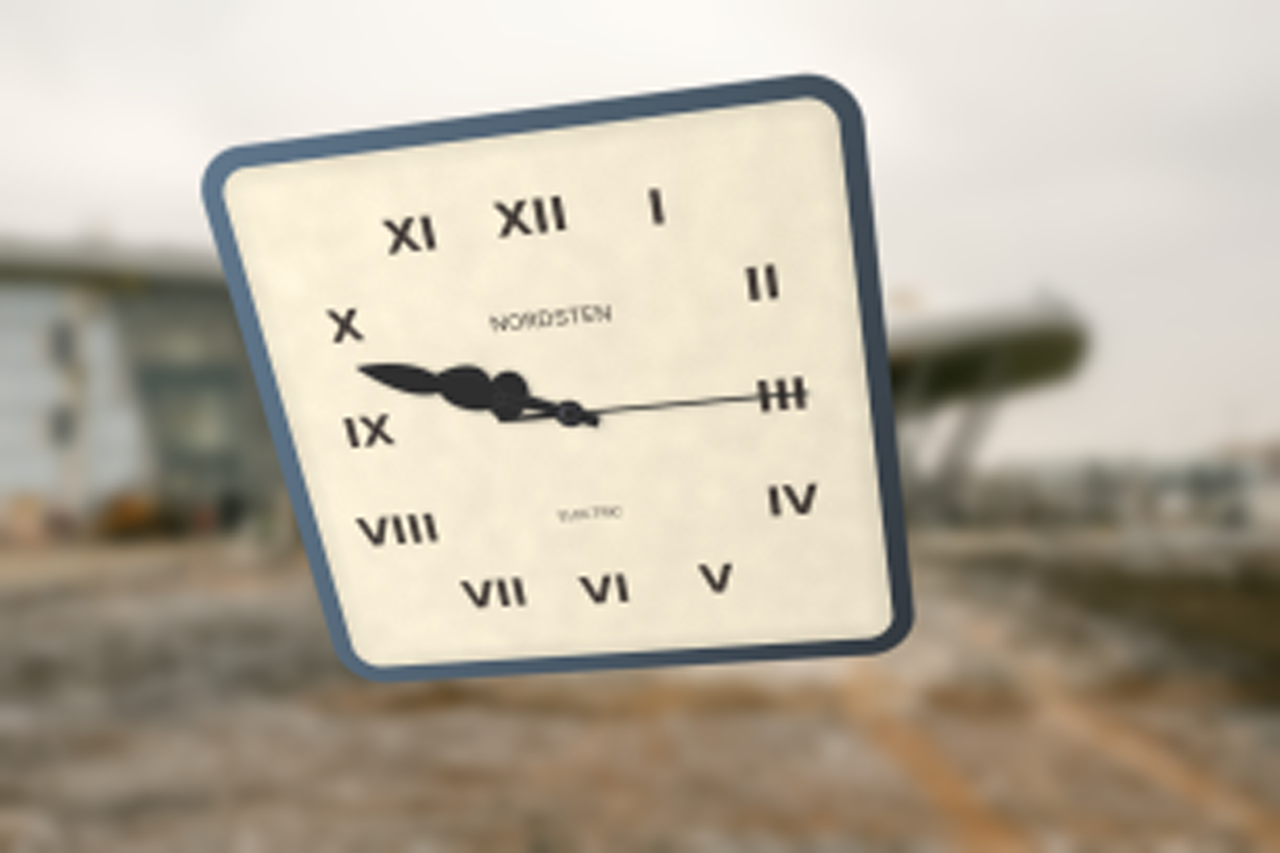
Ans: 9:48:15
